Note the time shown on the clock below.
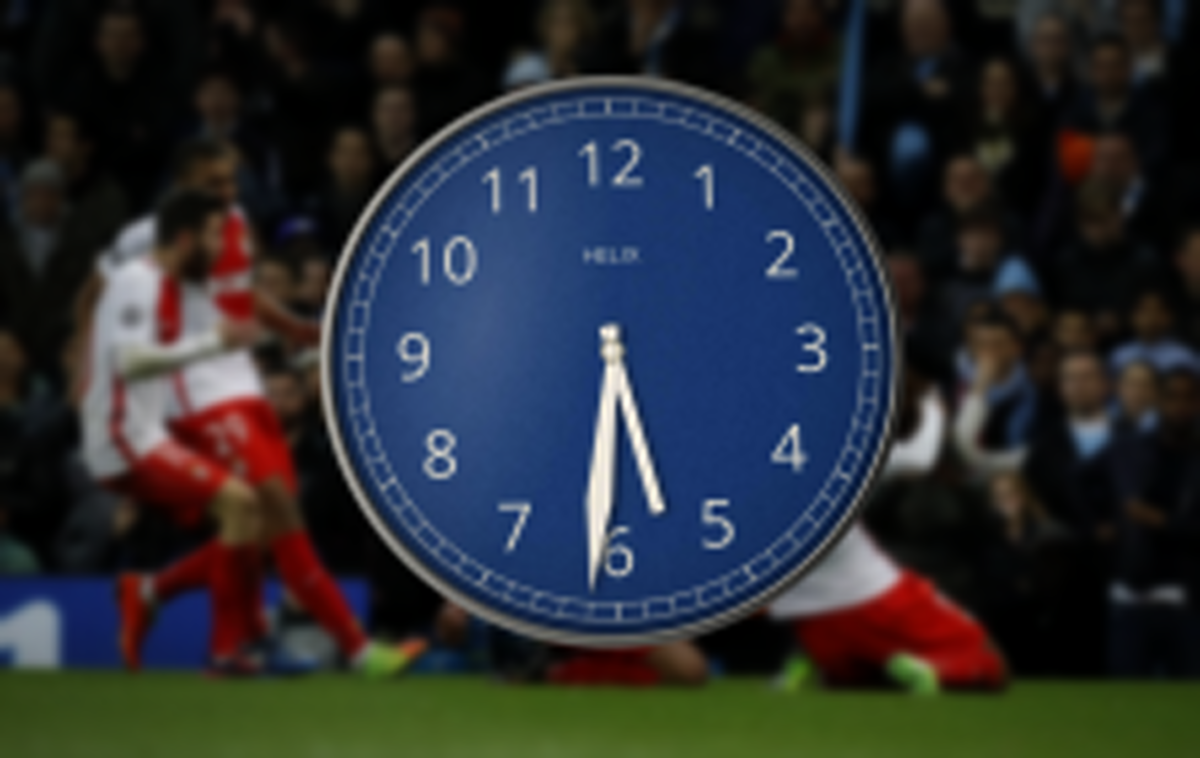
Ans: 5:31
